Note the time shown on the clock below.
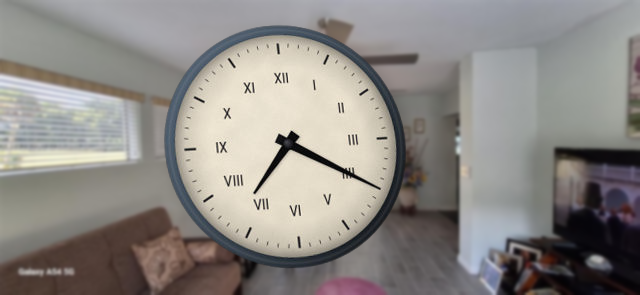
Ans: 7:20
